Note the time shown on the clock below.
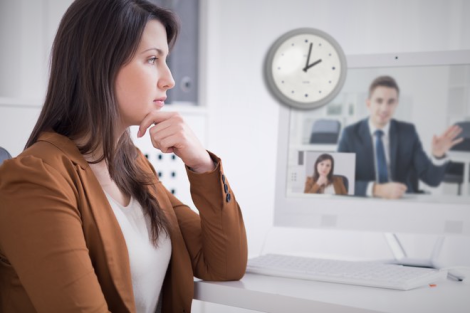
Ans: 2:02
